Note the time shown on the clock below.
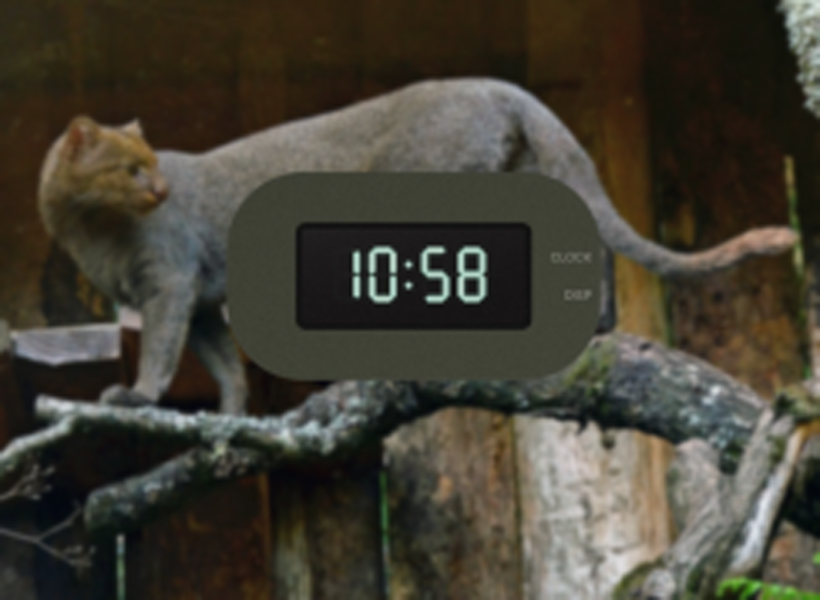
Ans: 10:58
